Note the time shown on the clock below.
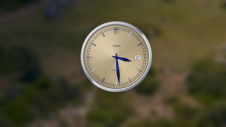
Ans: 3:29
